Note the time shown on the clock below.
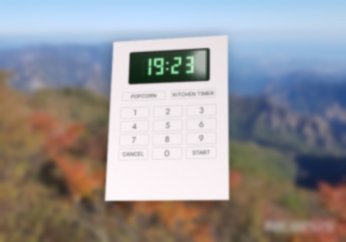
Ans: 19:23
